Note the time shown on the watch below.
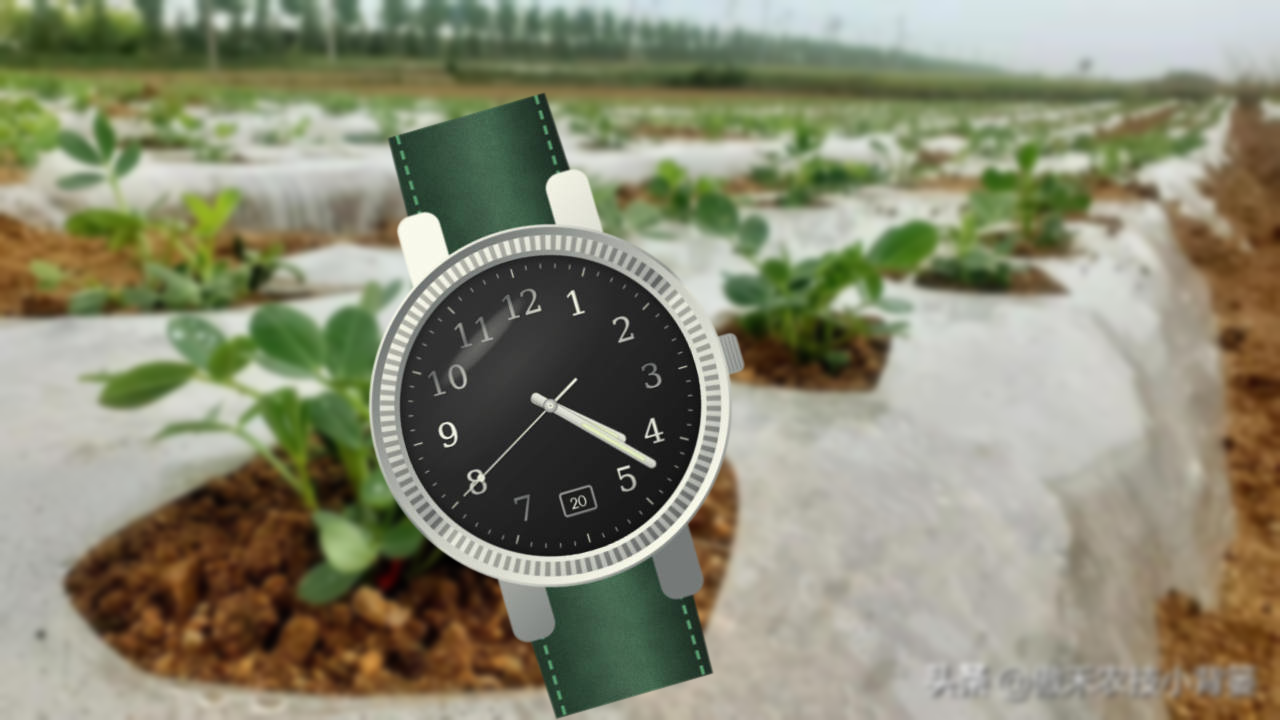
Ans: 4:22:40
